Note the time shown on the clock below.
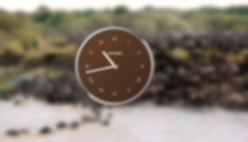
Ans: 10:43
